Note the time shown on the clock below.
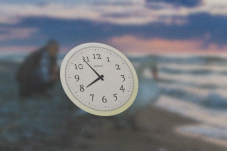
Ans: 7:54
